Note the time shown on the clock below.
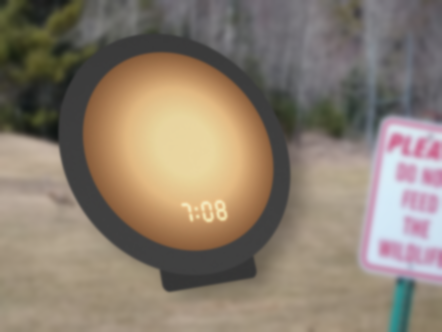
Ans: 7:08
